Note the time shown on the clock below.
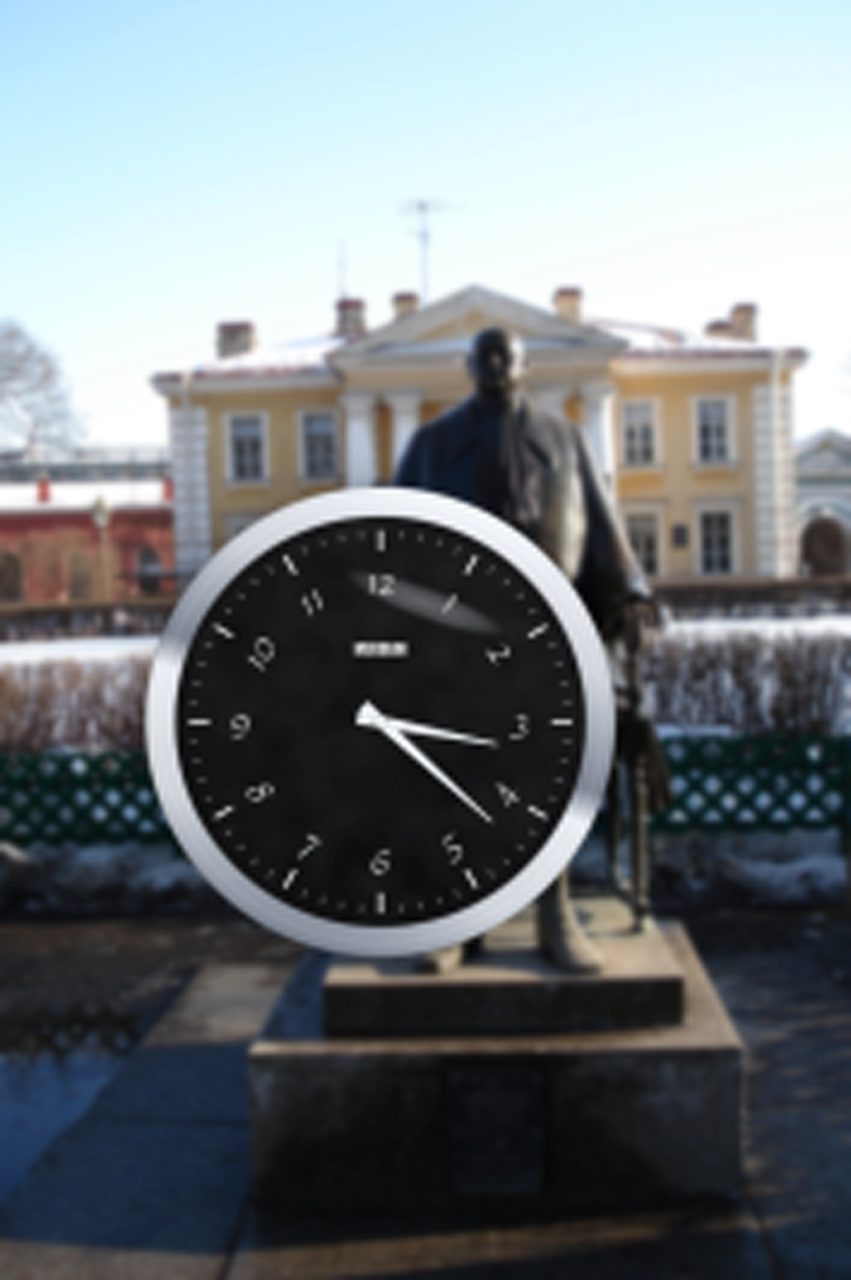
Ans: 3:22
